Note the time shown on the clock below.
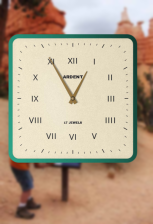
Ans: 12:55
